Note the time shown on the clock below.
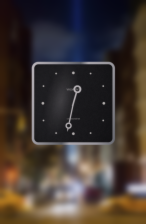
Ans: 12:32
